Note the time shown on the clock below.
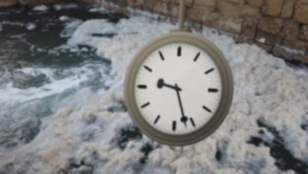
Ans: 9:27
